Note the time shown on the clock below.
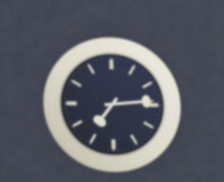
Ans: 7:14
